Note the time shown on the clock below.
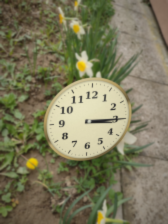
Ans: 3:15
